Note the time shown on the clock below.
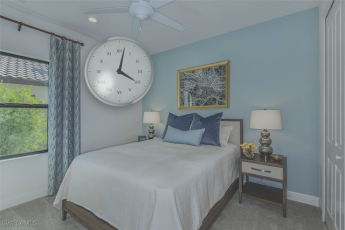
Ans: 4:02
